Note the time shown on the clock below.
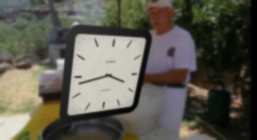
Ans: 3:43
